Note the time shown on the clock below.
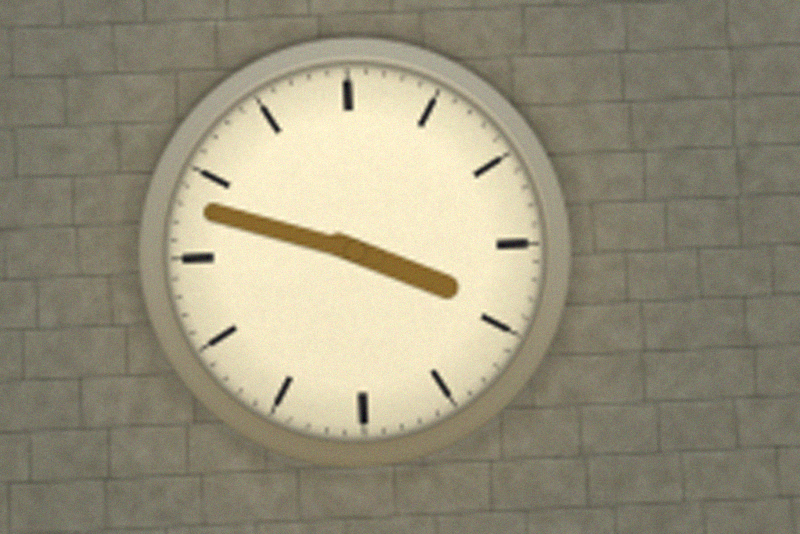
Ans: 3:48
